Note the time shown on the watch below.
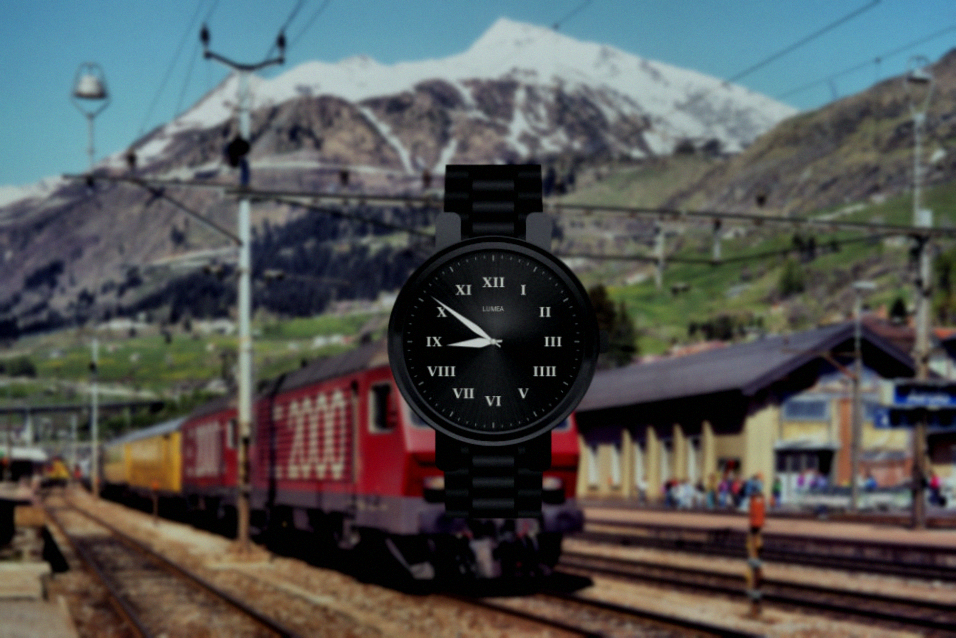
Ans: 8:51
